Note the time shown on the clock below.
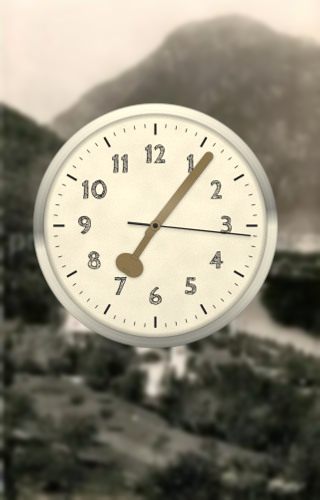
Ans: 7:06:16
